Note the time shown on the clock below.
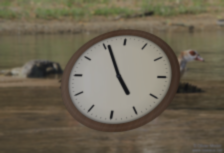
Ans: 4:56
